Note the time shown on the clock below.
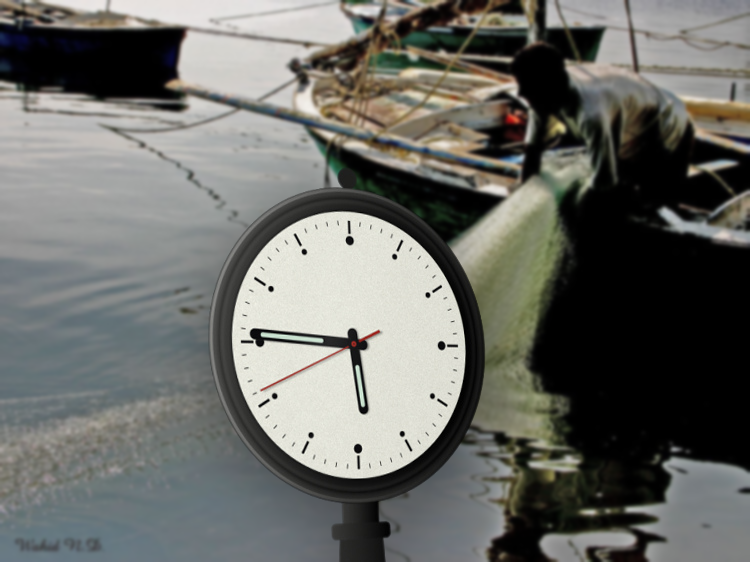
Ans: 5:45:41
